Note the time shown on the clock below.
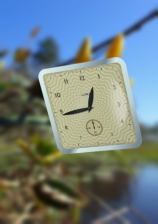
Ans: 12:44
